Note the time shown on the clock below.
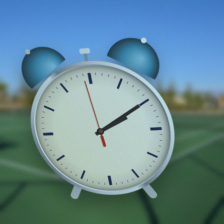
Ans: 2:09:59
